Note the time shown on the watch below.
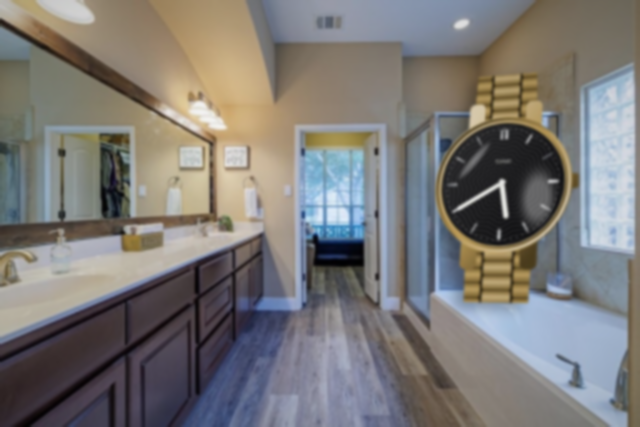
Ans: 5:40
